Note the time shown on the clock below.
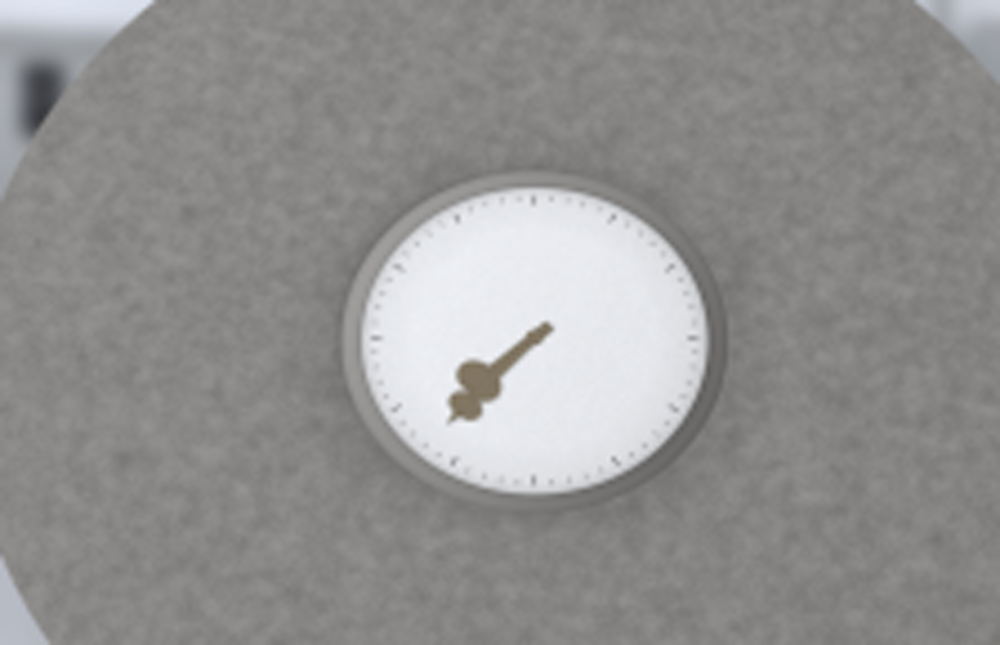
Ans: 7:37
